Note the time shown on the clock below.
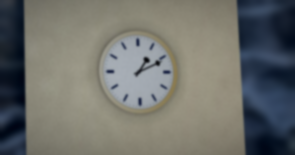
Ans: 1:11
